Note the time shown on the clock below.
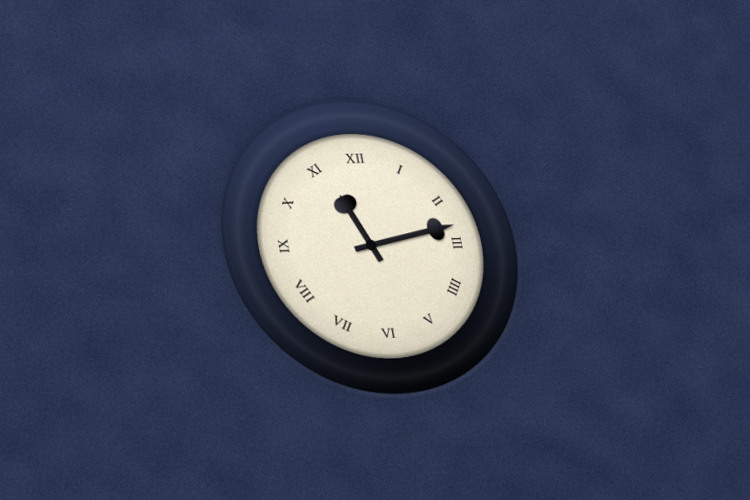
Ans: 11:13
